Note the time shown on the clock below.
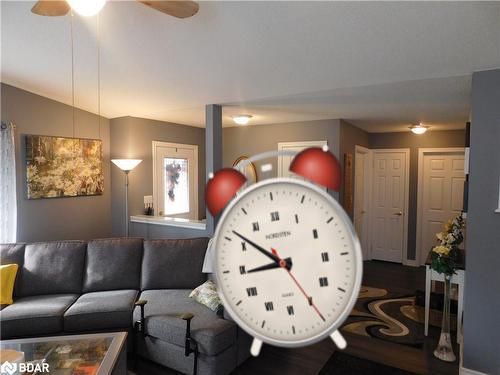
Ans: 8:51:25
